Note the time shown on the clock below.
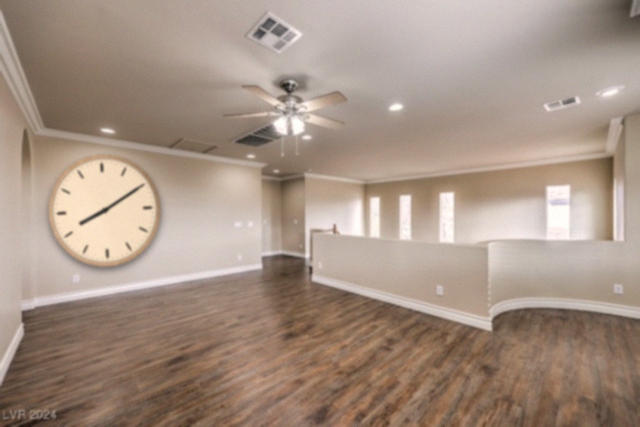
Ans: 8:10
